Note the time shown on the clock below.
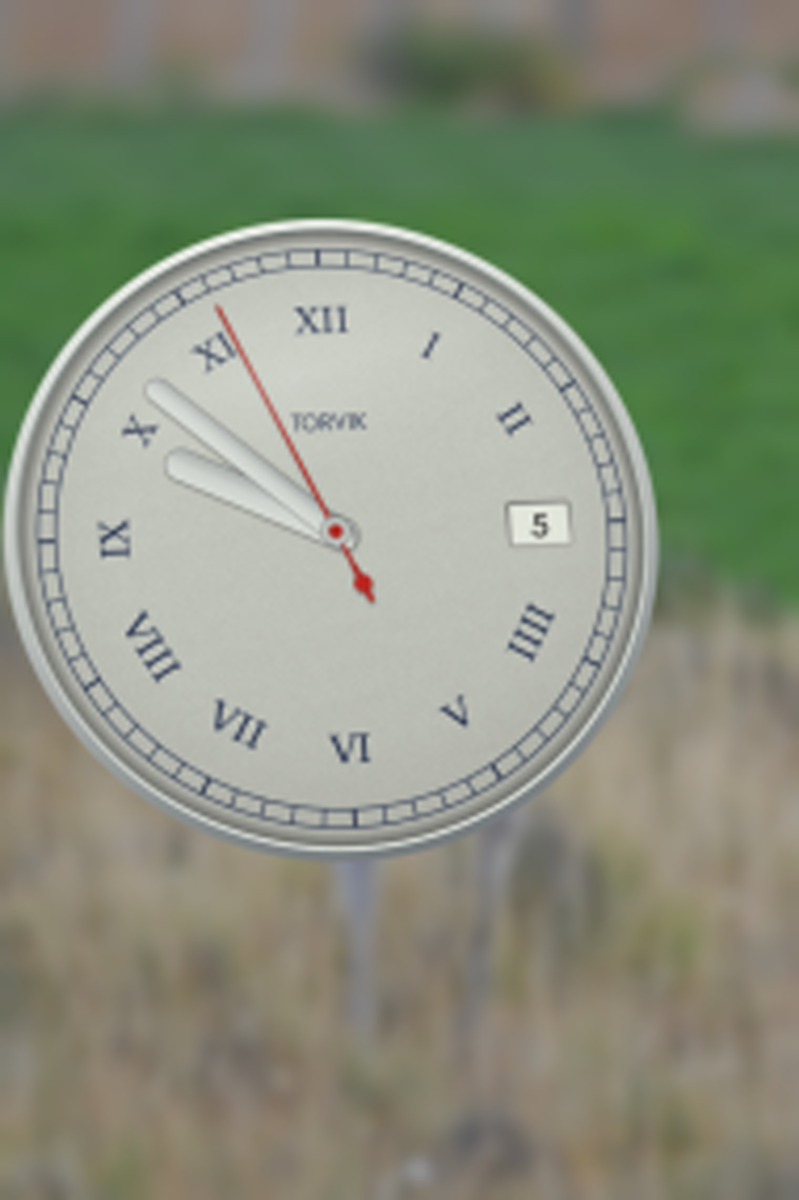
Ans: 9:51:56
